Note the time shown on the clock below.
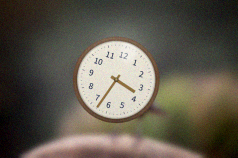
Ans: 3:33
